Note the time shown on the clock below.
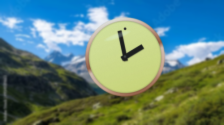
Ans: 1:58
